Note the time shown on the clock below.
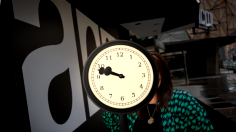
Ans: 9:48
